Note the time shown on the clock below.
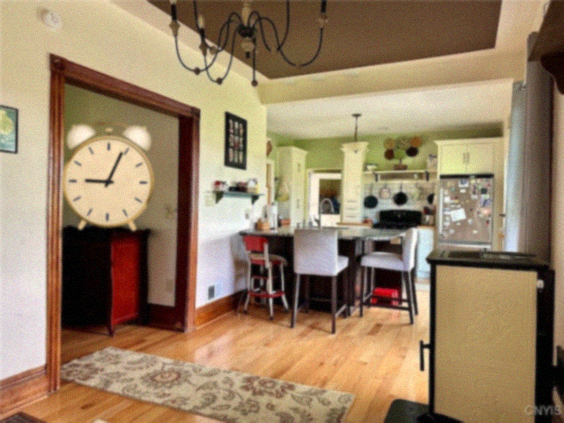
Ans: 9:04
